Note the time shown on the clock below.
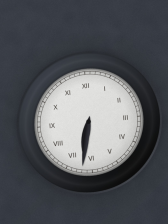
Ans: 6:32
